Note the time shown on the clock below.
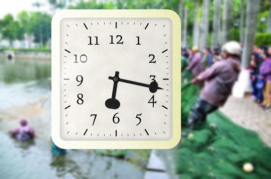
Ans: 6:17
